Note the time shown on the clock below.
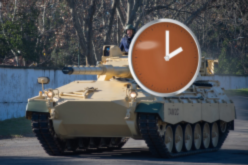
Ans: 2:00
